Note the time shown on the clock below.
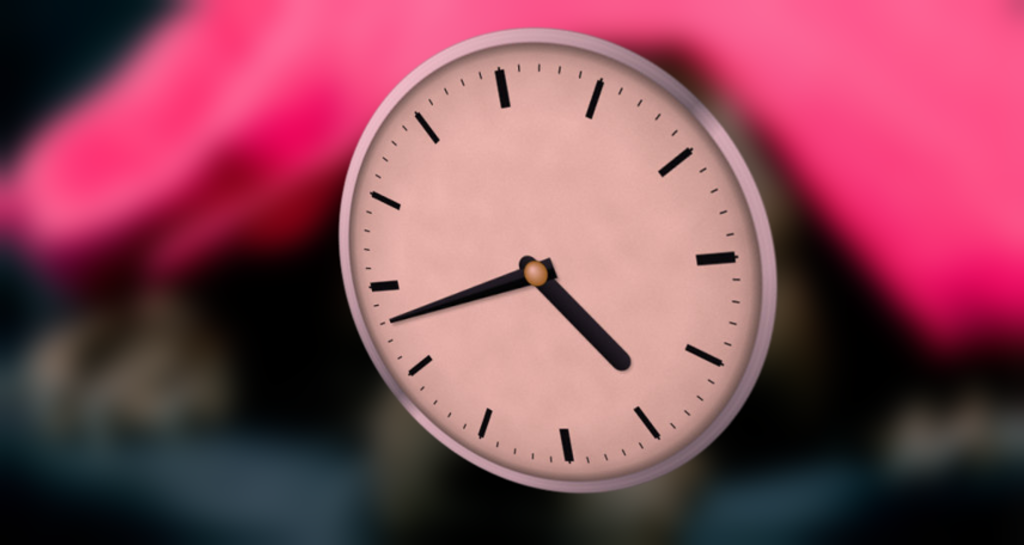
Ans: 4:43
